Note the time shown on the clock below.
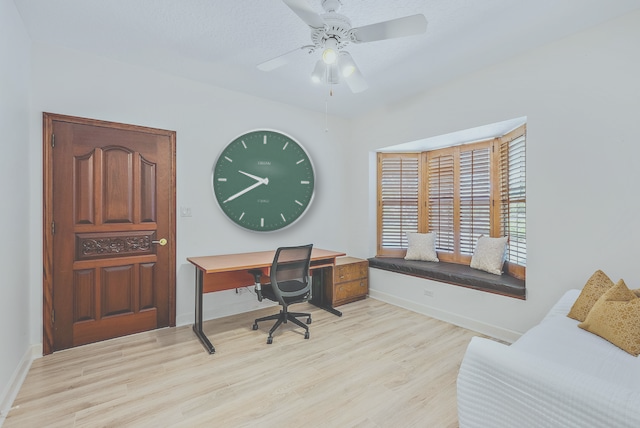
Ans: 9:40
